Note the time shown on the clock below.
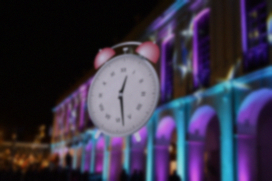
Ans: 12:28
